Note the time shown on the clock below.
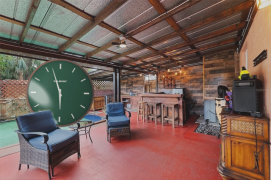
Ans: 5:57
